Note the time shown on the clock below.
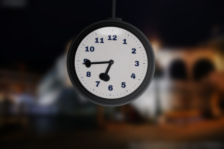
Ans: 6:44
